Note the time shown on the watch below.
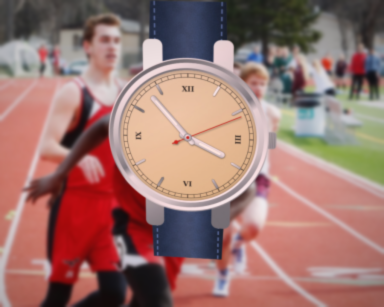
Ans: 3:53:11
